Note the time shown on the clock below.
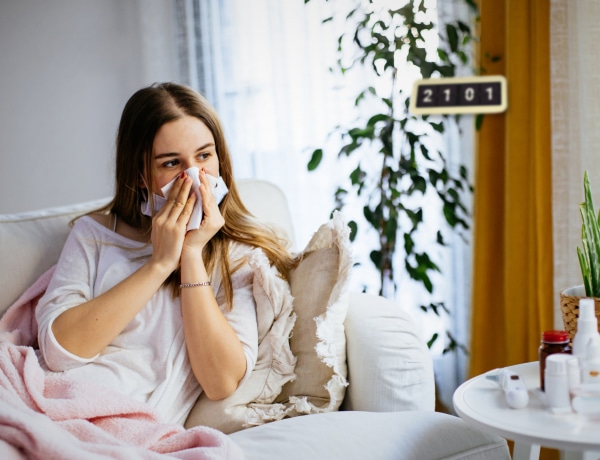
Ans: 21:01
